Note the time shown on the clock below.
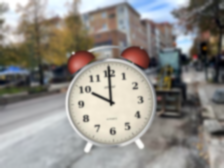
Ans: 10:00
